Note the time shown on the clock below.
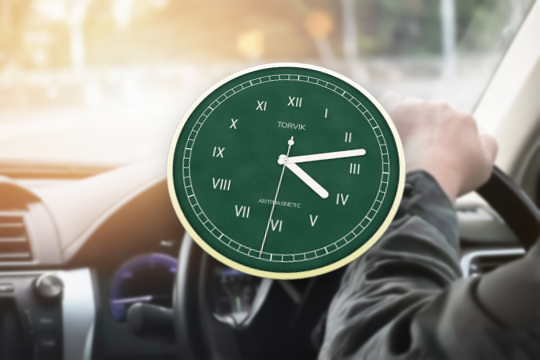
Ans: 4:12:31
